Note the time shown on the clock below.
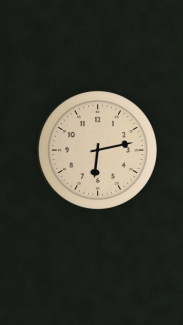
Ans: 6:13
